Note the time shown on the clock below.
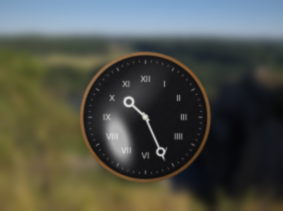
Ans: 10:26
